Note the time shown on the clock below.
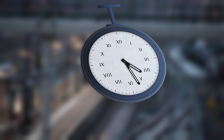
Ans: 4:27
